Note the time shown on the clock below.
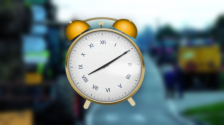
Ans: 8:10
